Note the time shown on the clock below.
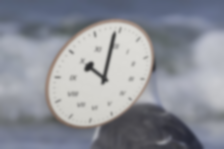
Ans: 9:59
